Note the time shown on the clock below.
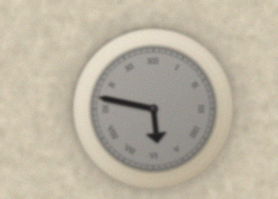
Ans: 5:47
